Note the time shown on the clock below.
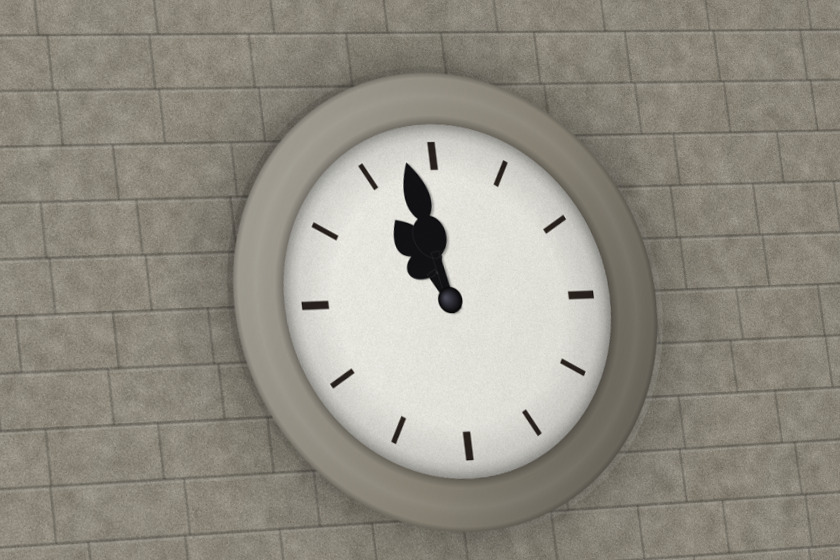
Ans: 10:58
